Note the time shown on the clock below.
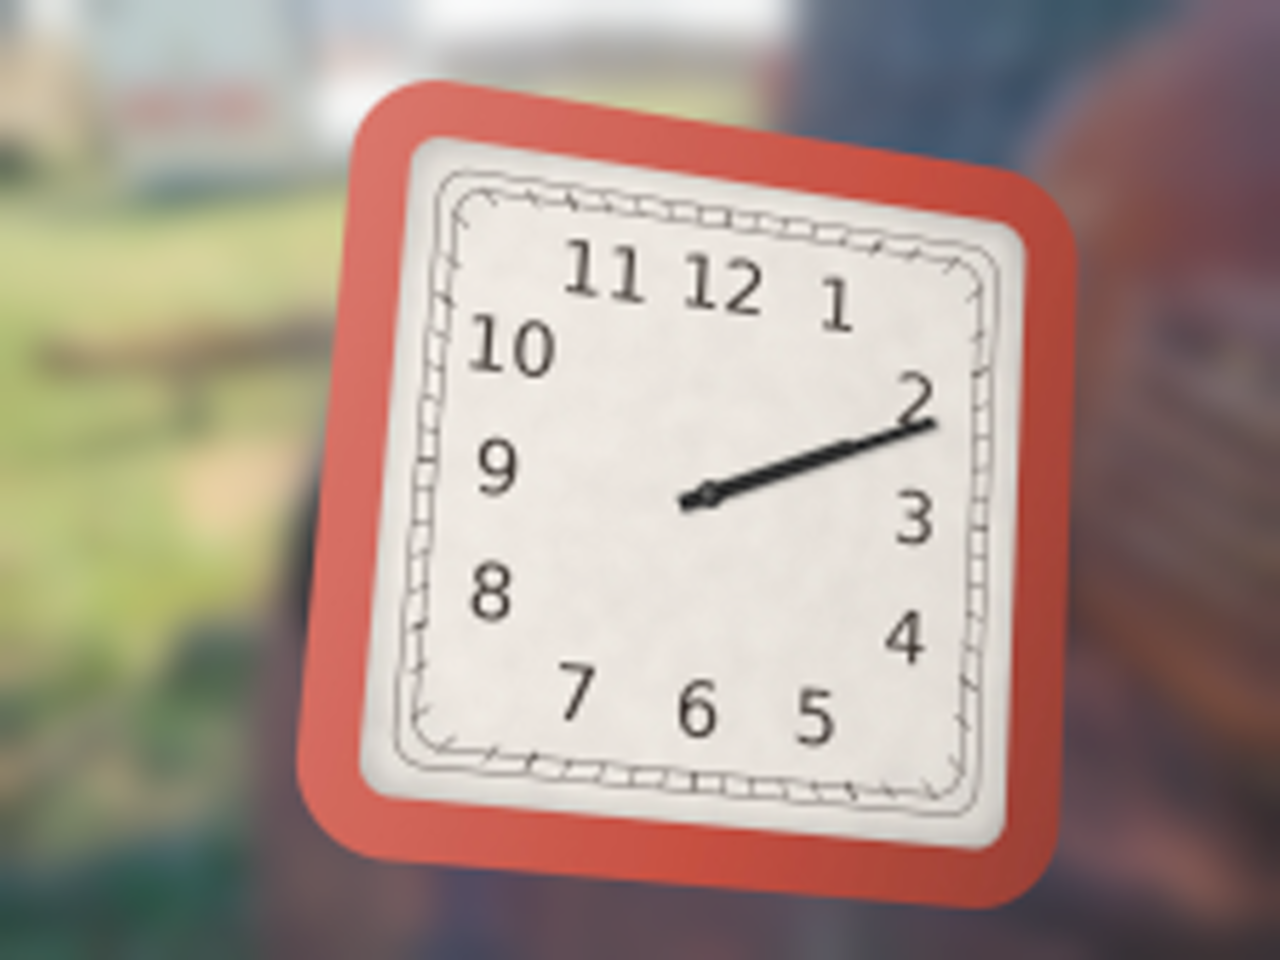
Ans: 2:11
